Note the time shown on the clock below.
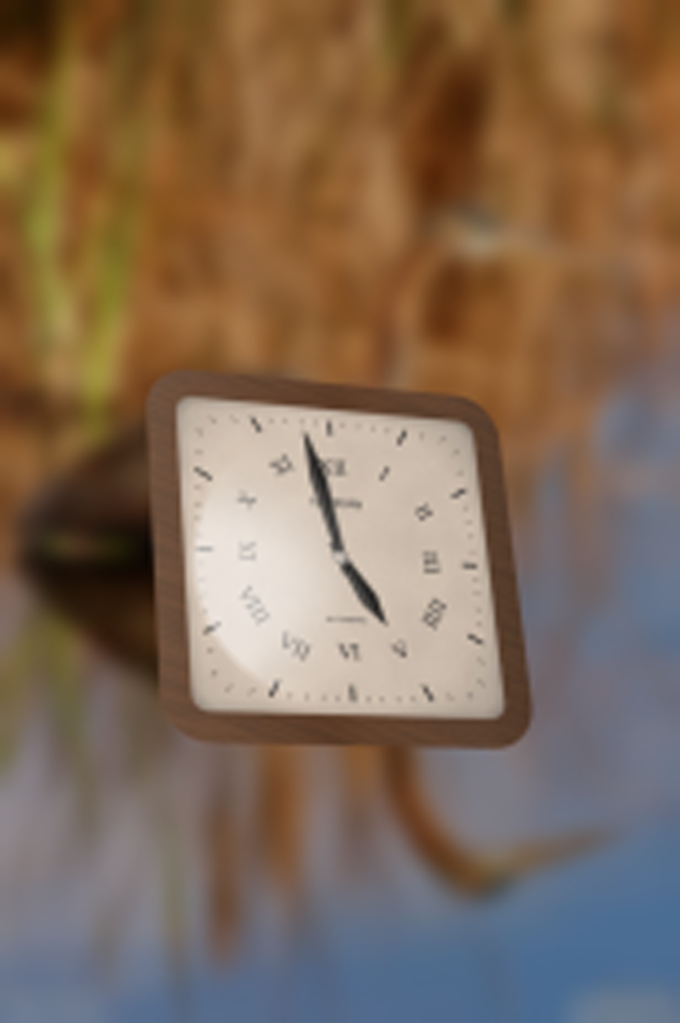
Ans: 4:58
